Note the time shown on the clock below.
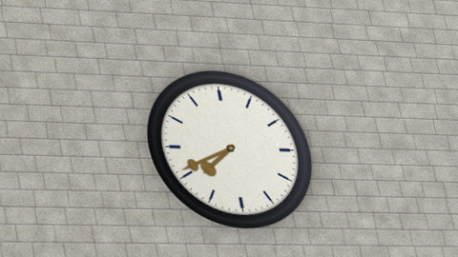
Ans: 7:41
